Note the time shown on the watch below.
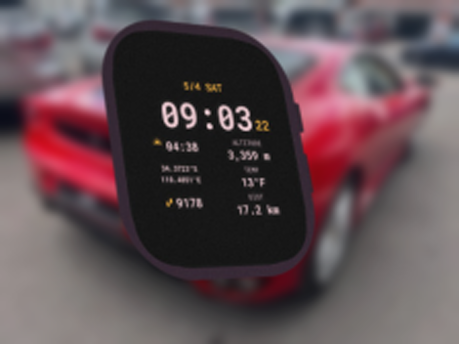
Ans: 9:03
